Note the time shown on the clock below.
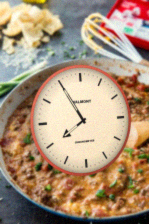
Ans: 7:55
